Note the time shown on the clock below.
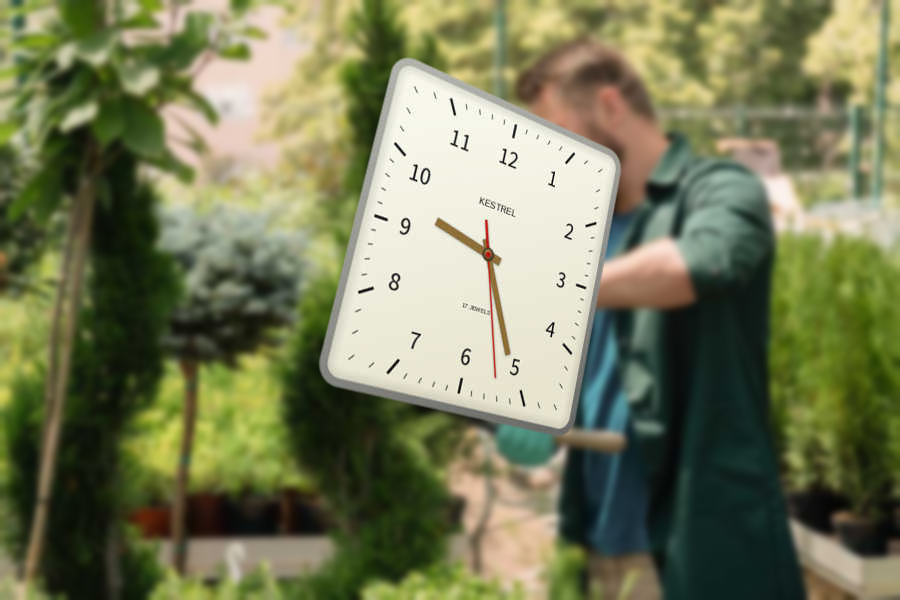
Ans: 9:25:27
